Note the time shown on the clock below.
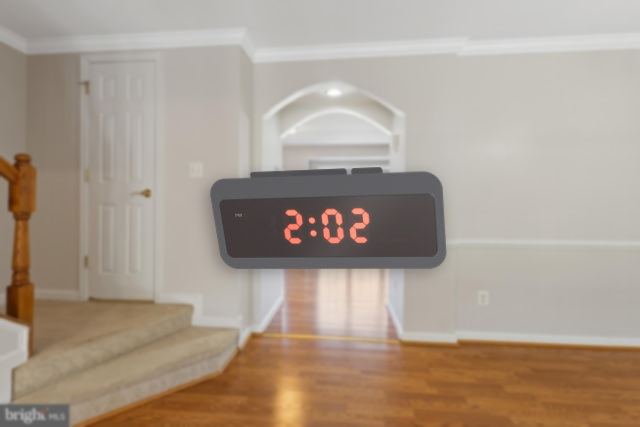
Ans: 2:02
